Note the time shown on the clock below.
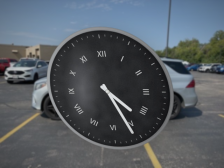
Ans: 4:26
